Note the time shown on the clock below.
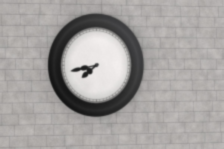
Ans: 7:43
